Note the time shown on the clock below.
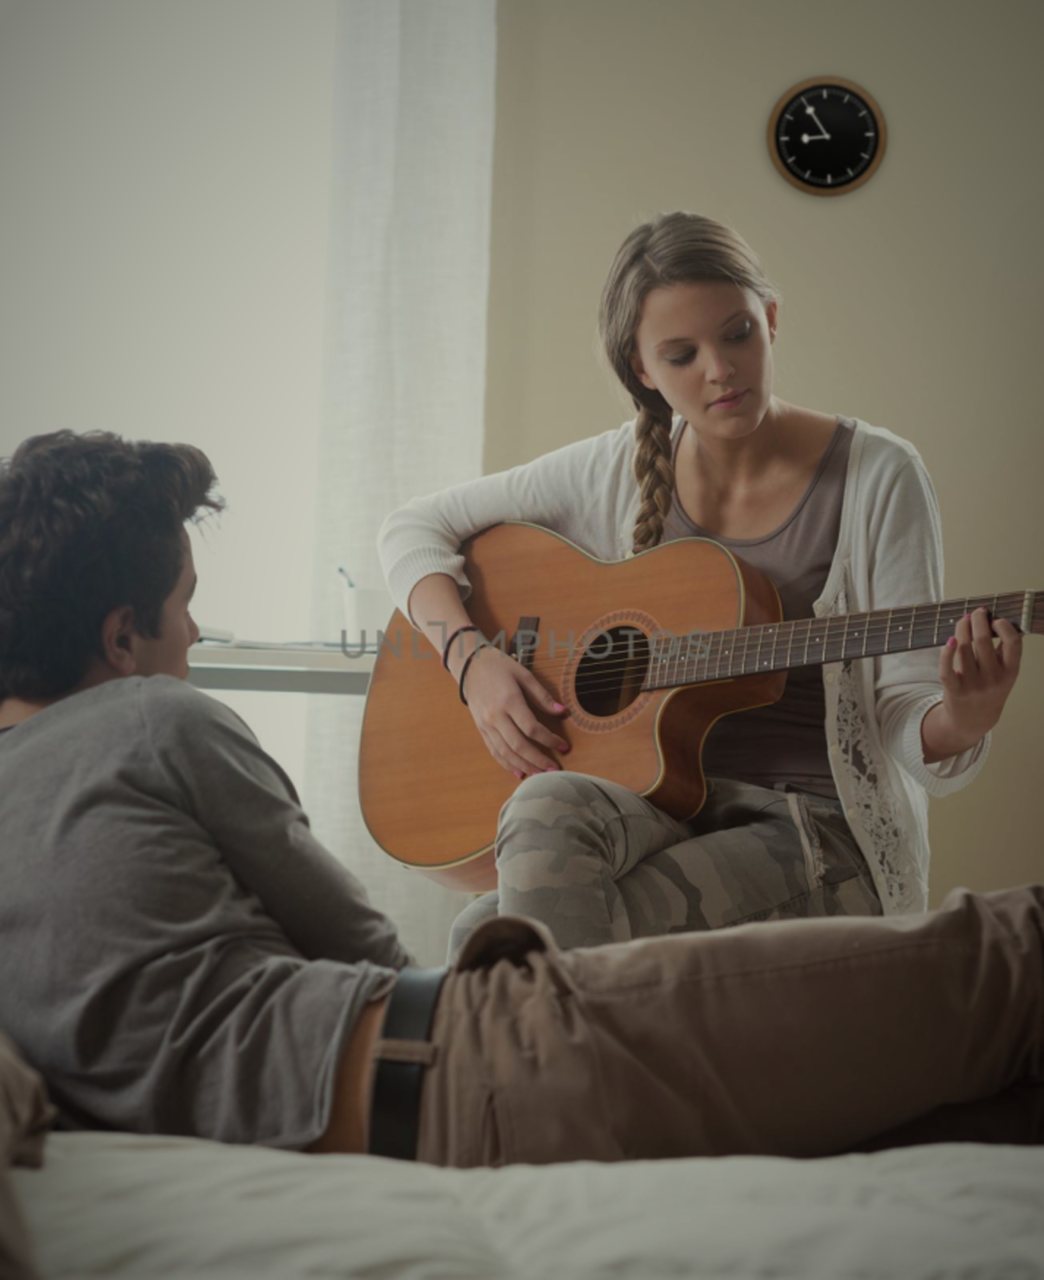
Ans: 8:55
